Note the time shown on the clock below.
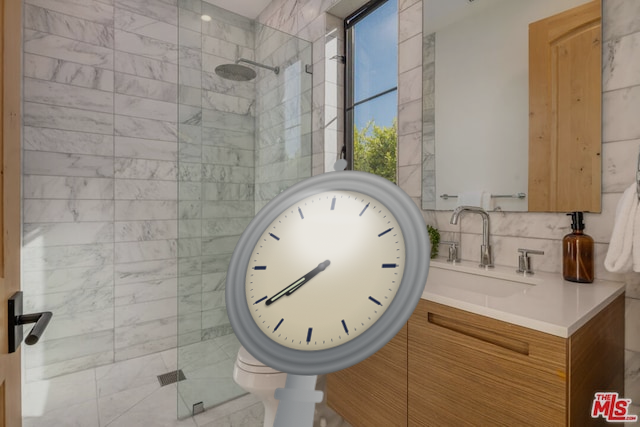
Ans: 7:39
